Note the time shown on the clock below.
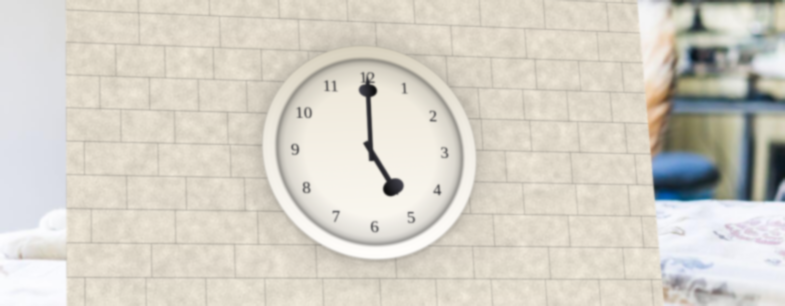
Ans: 5:00
